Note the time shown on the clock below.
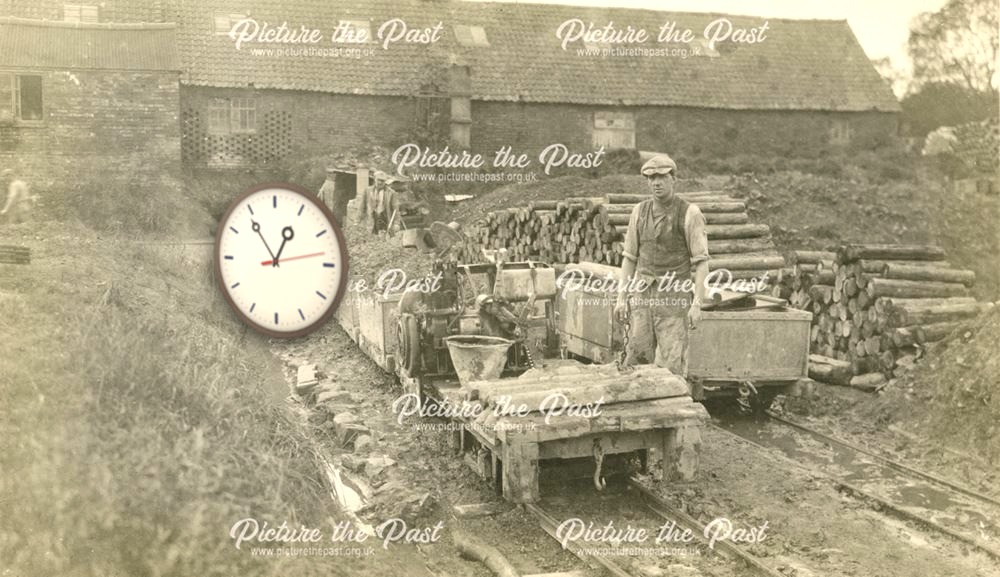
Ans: 12:54:13
